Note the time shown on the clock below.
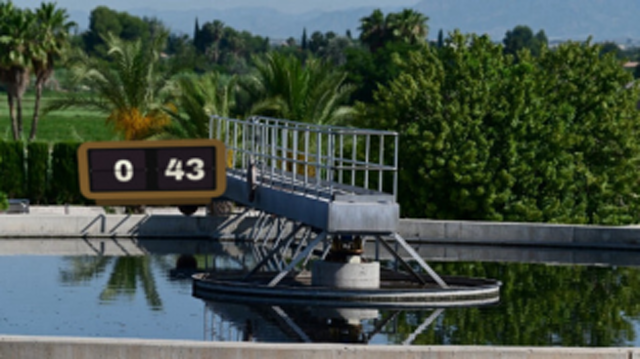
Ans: 0:43
